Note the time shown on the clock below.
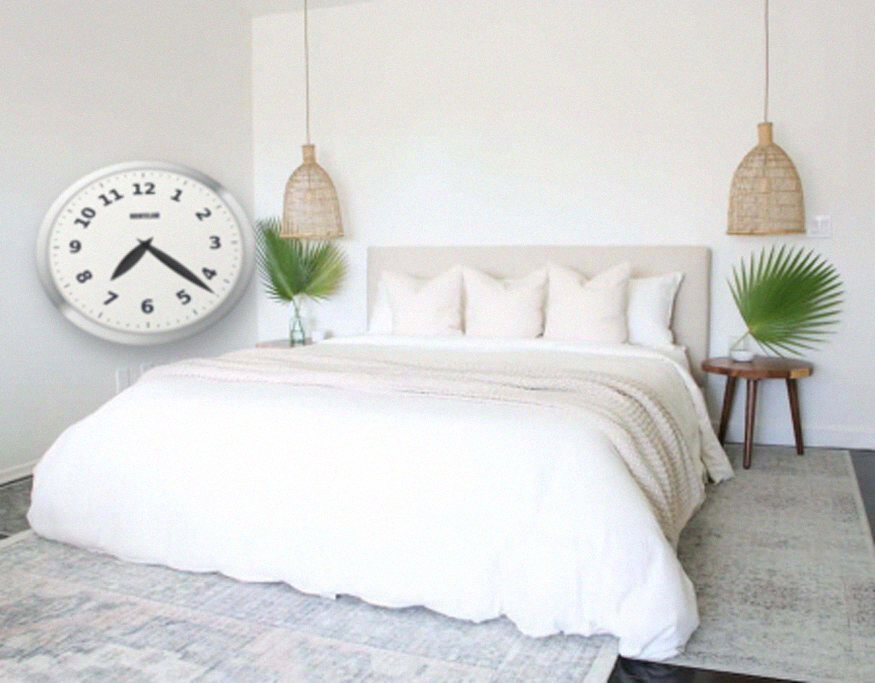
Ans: 7:22
